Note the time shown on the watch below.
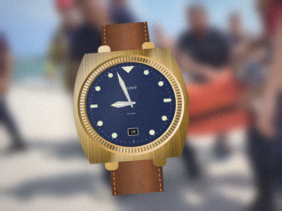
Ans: 8:57
